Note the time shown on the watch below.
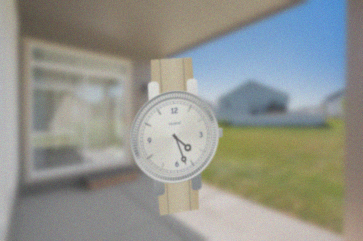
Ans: 4:27
